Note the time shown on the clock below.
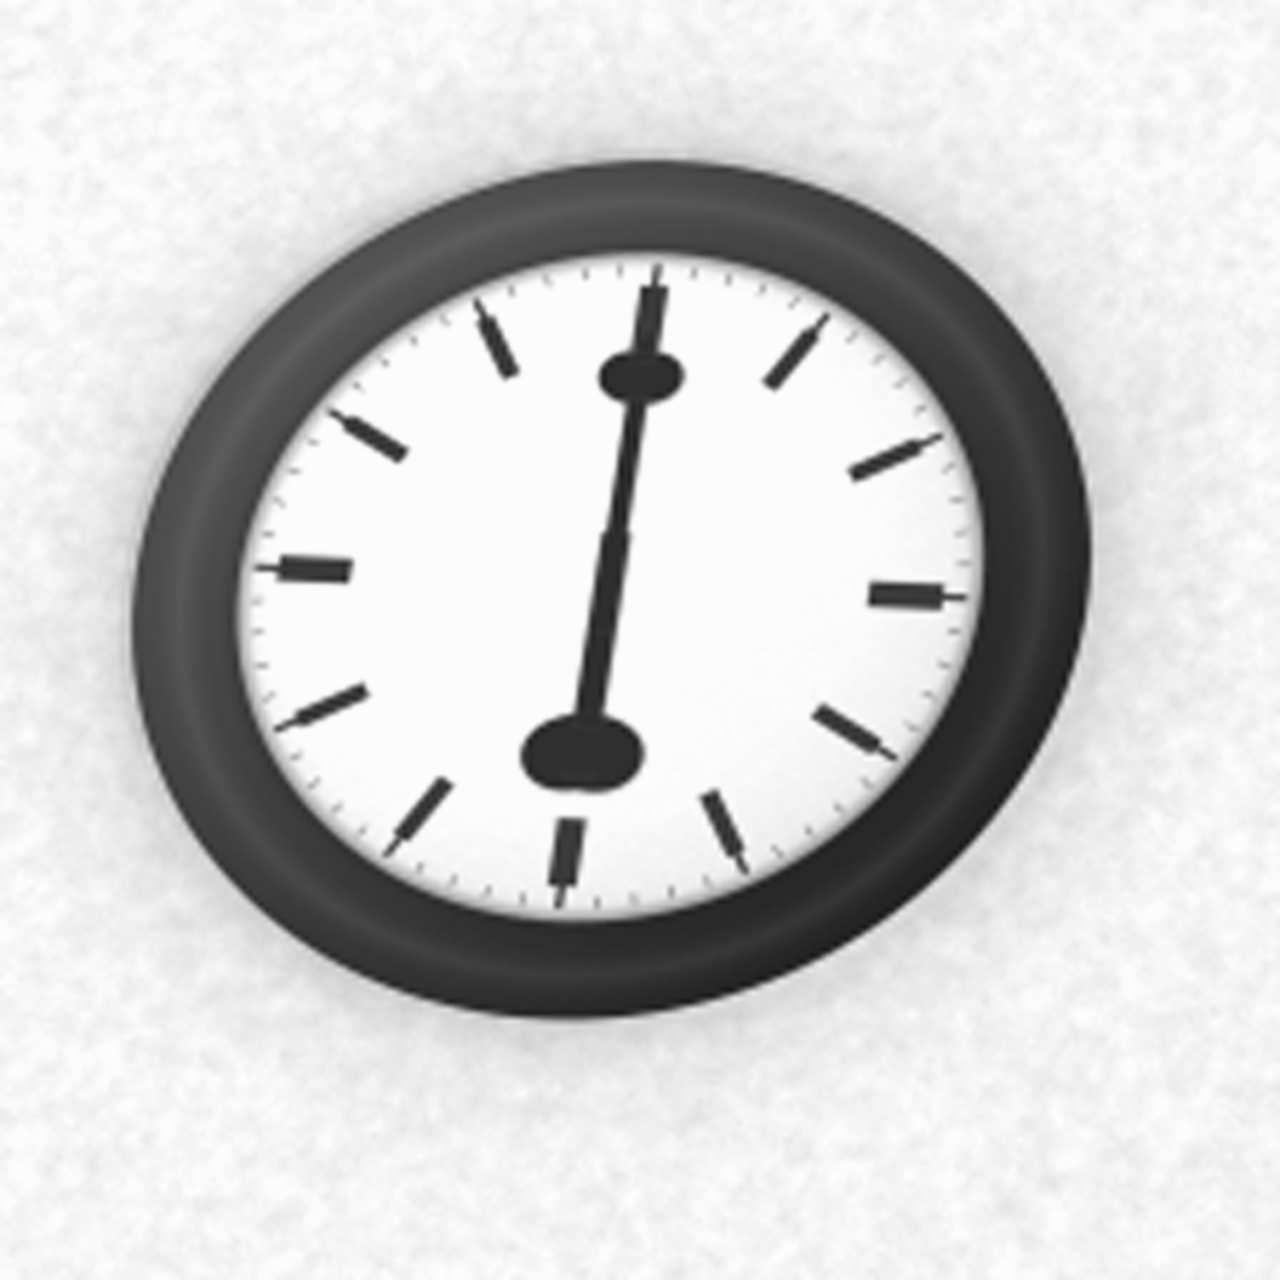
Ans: 6:00
